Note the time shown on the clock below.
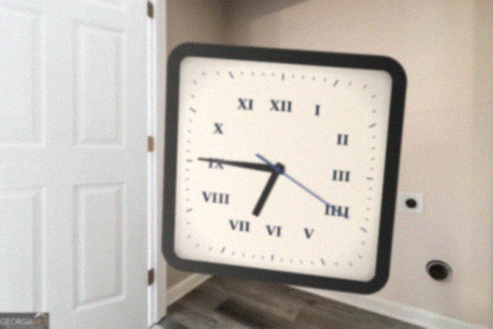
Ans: 6:45:20
